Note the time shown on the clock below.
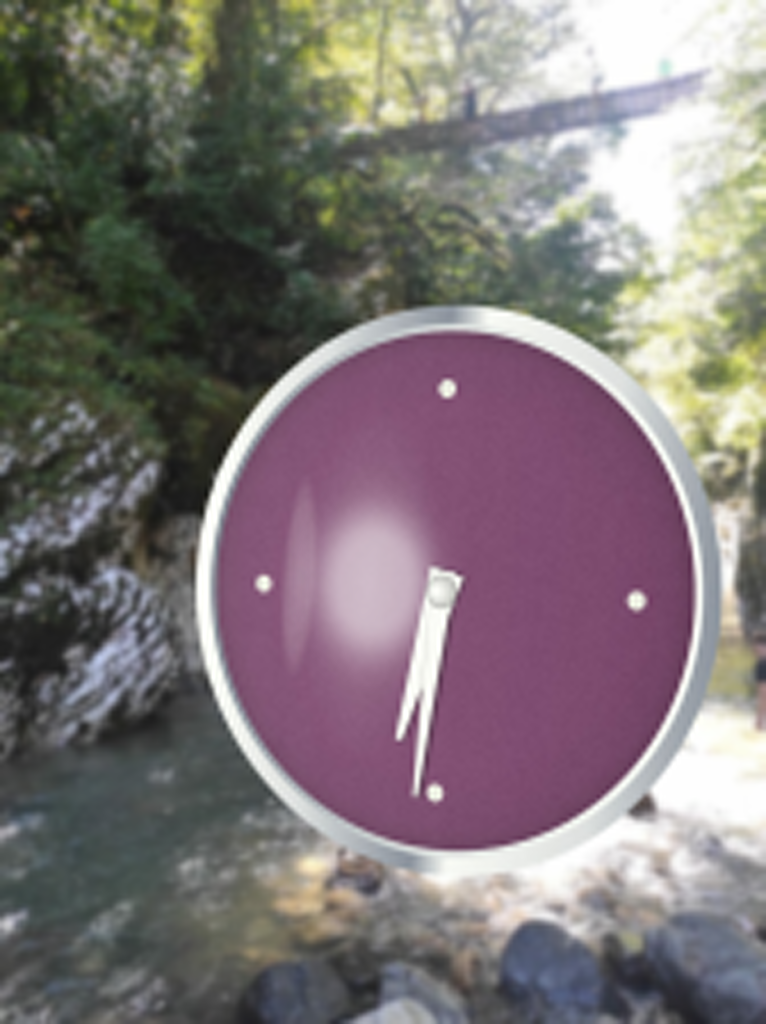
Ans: 6:31
